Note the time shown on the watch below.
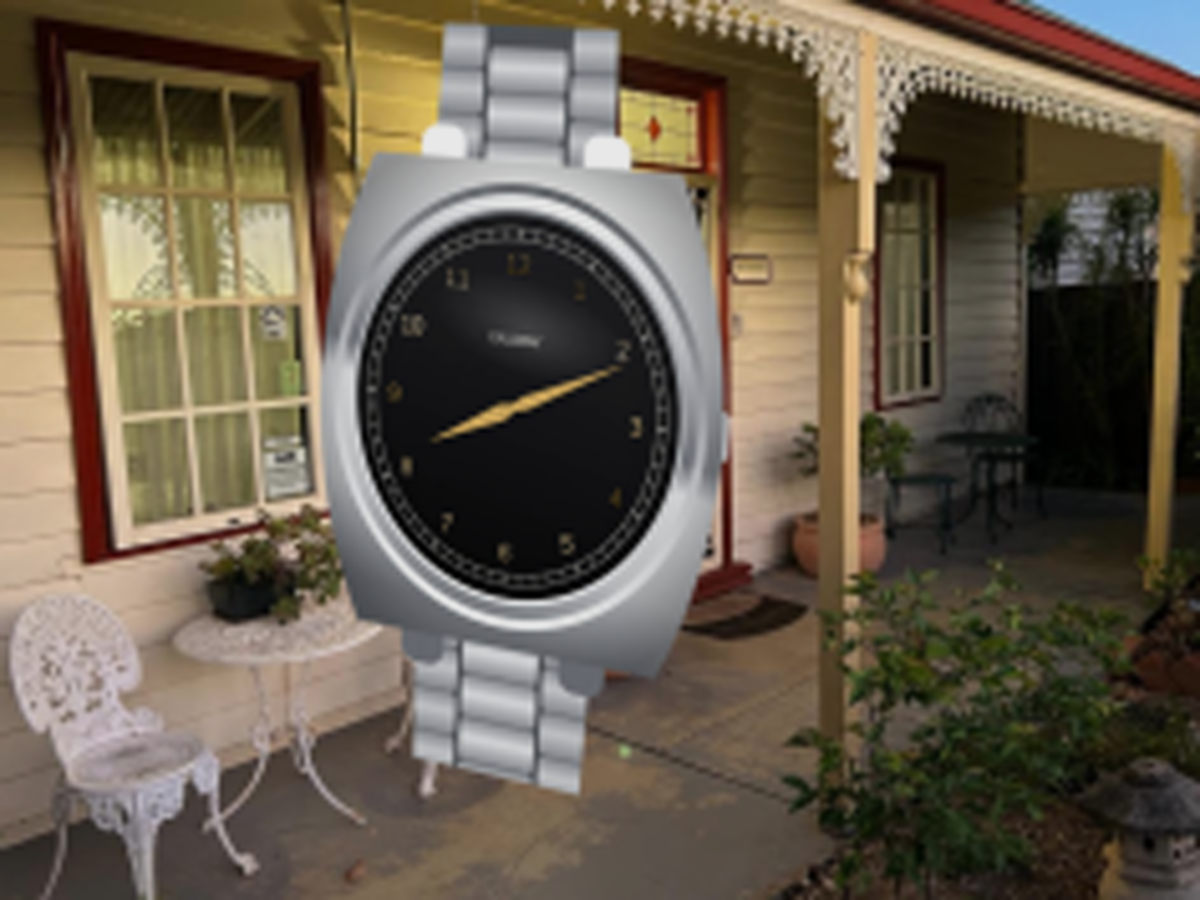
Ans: 8:11
